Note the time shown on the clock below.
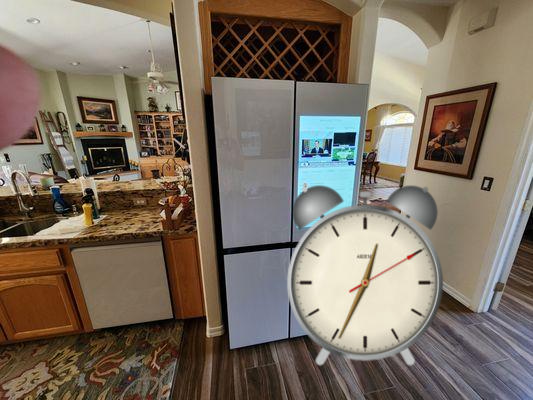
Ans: 12:34:10
